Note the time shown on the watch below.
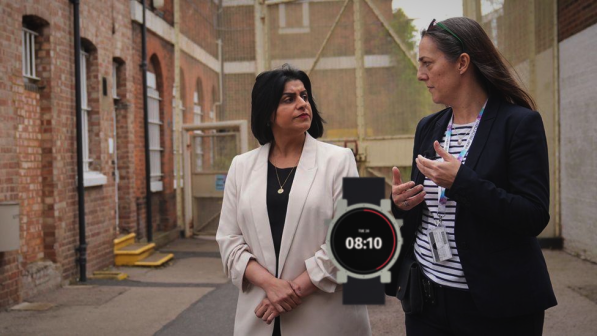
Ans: 8:10
